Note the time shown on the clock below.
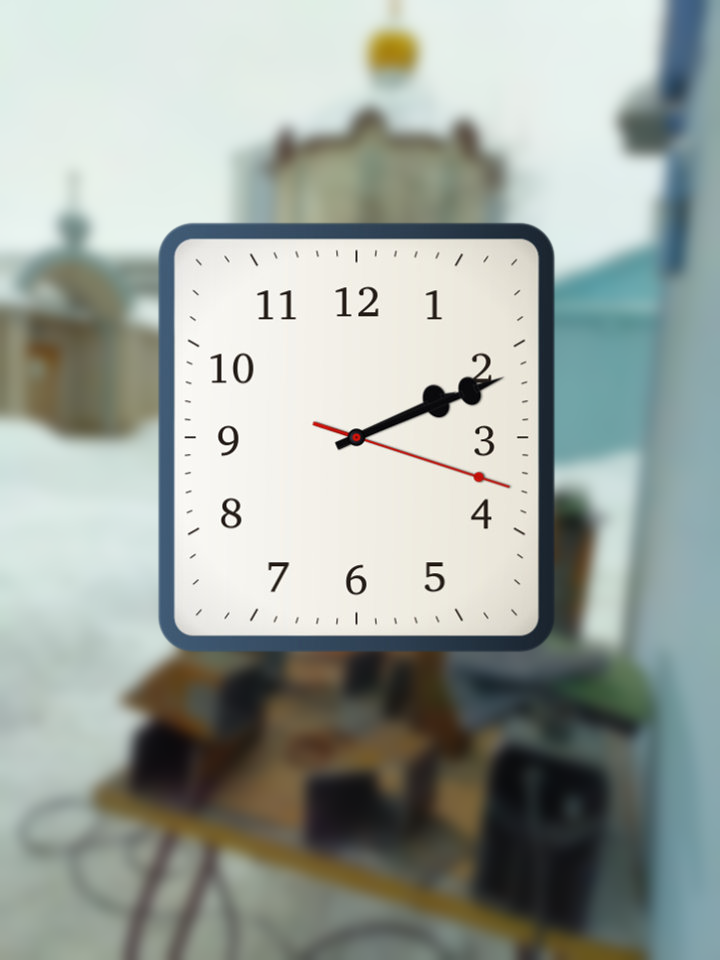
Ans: 2:11:18
